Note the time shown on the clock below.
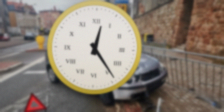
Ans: 12:24
